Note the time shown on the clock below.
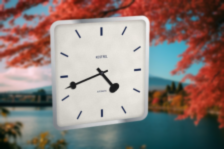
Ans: 4:42
